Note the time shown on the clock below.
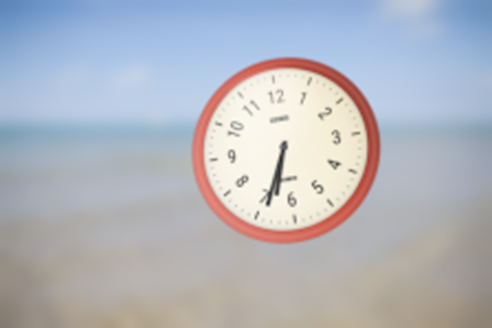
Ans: 6:34
